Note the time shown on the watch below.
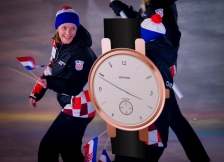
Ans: 3:49
